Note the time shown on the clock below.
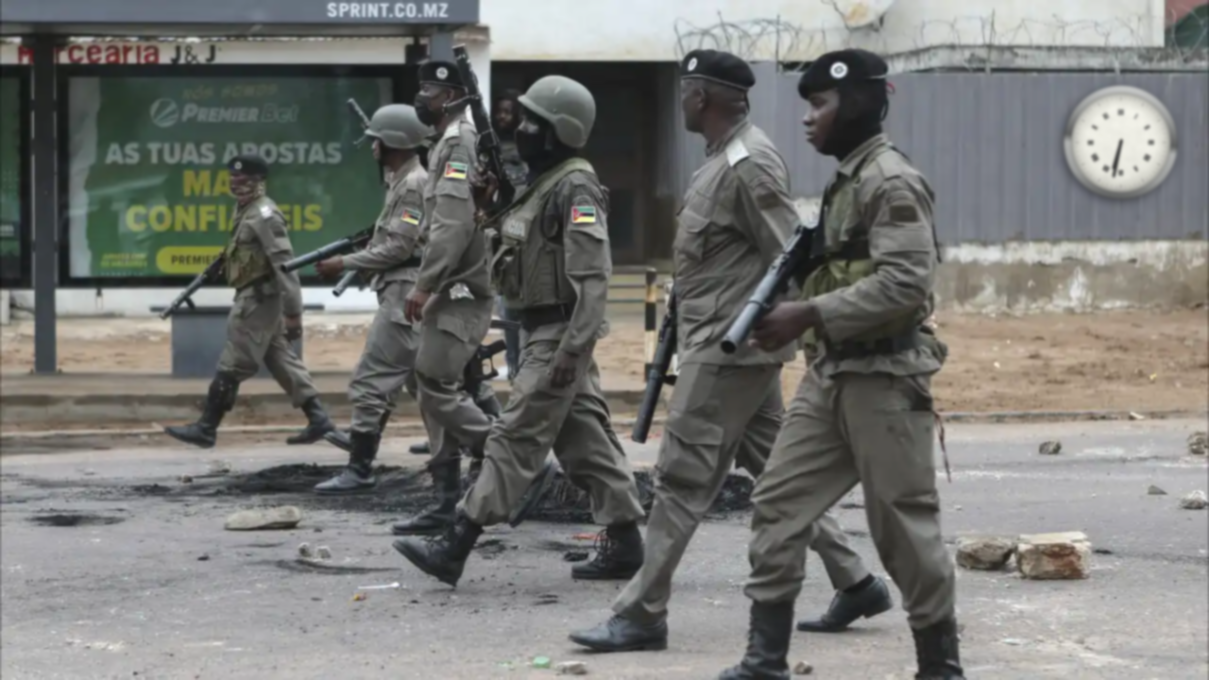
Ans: 6:32
